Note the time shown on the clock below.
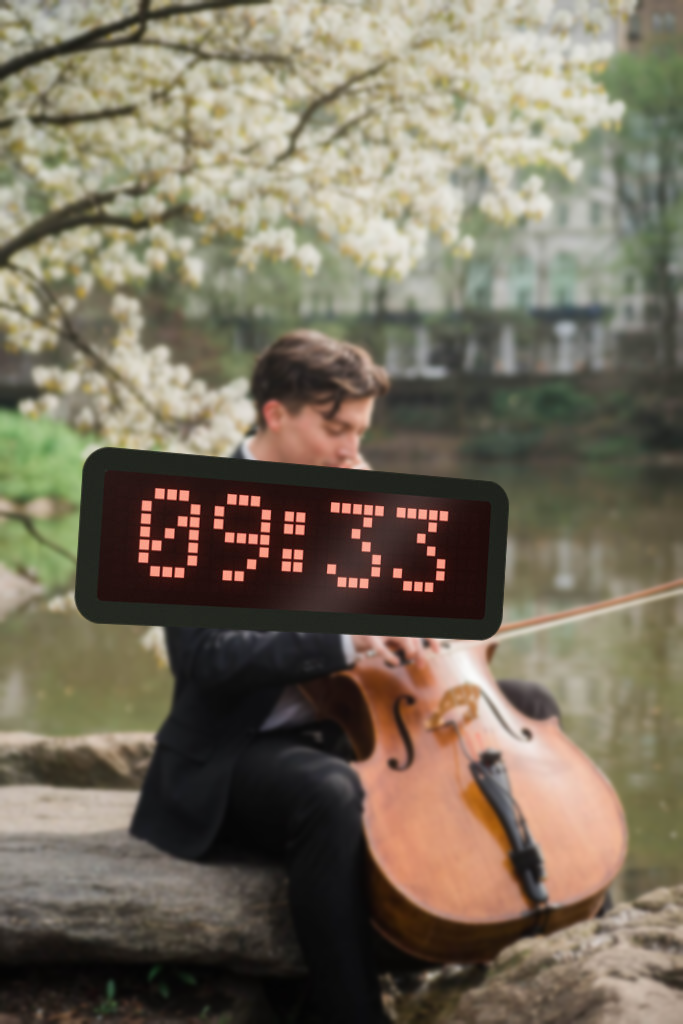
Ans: 9:33
